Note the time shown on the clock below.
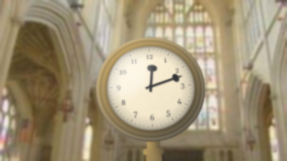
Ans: 12:12
